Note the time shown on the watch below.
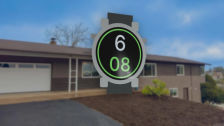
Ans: 6:08
